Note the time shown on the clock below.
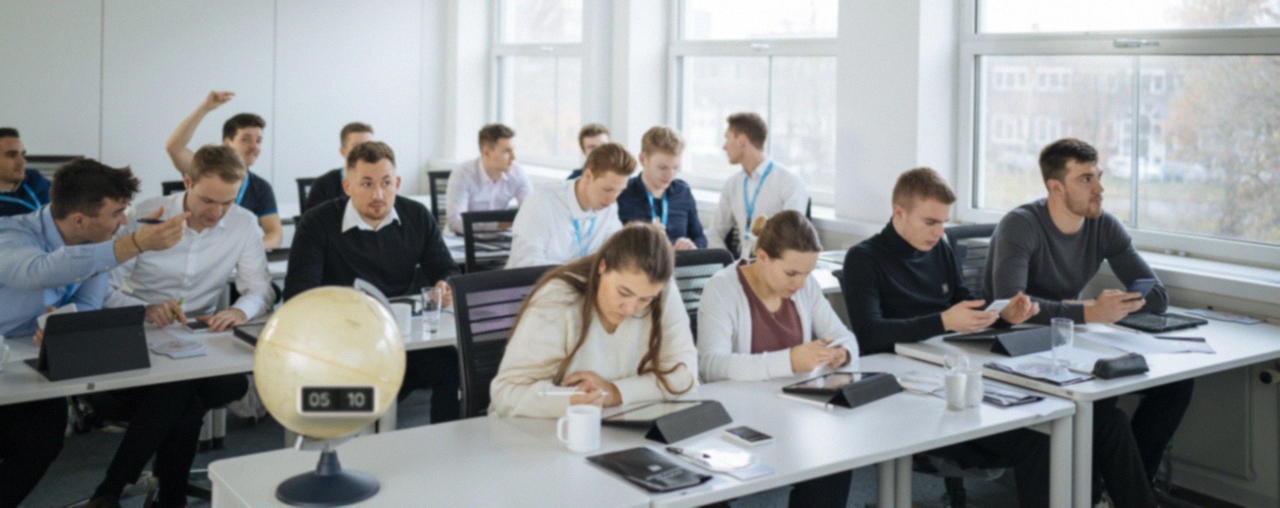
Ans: 5:10
